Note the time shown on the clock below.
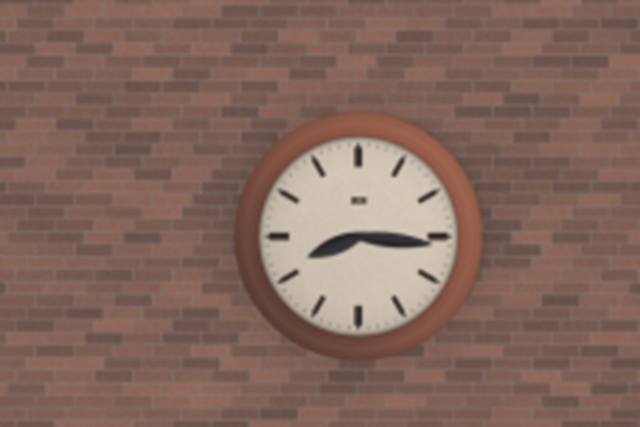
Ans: 8:16
